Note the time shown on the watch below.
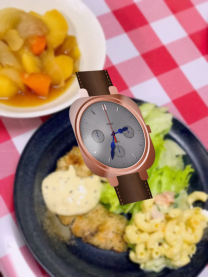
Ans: 2:34
